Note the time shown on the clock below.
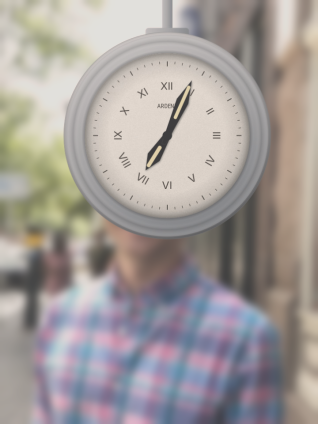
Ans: 7:04
